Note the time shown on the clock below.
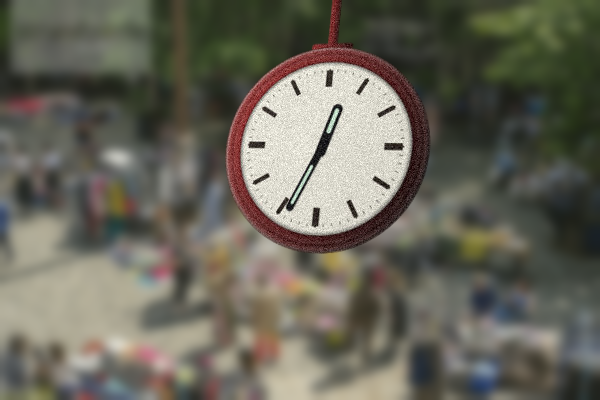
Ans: 12:34
